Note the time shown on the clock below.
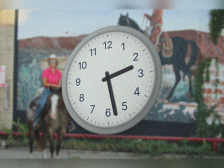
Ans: 2:28
